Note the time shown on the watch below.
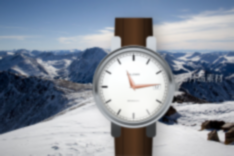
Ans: 11:14
